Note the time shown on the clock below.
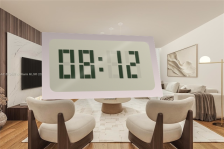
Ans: 8:12
